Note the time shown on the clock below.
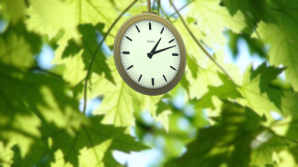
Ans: 1:12
